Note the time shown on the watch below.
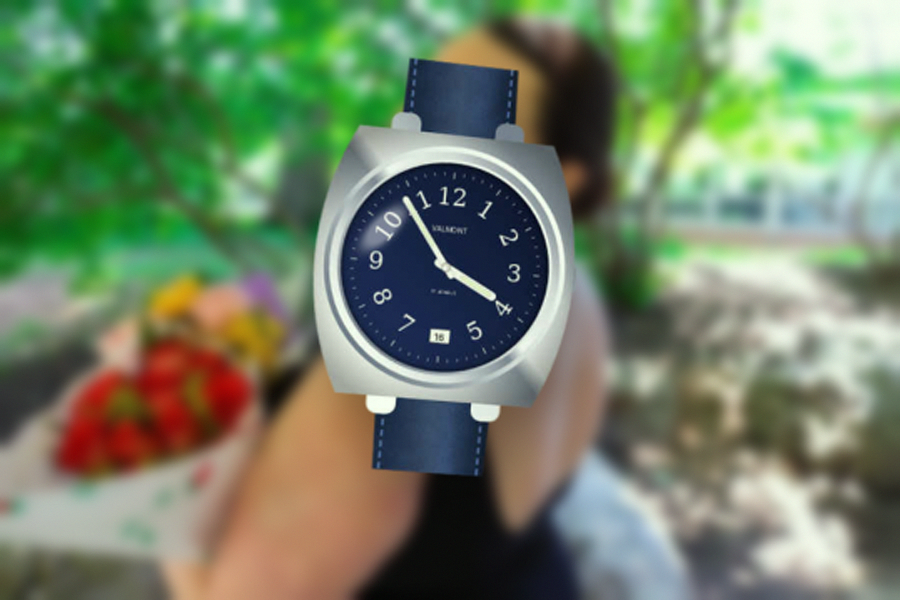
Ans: 3:54
